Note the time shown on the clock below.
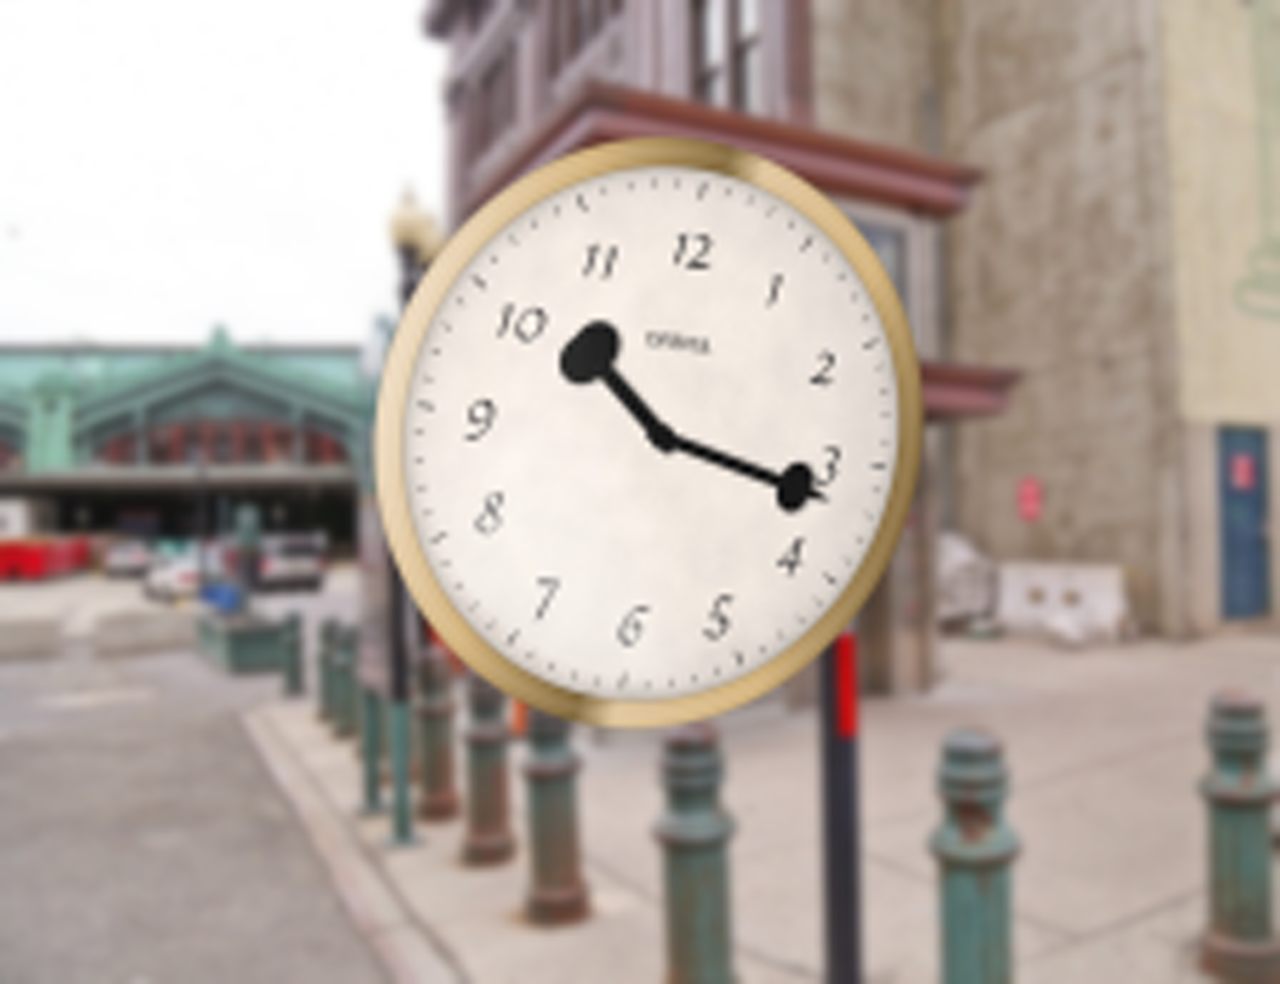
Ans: 10:17
